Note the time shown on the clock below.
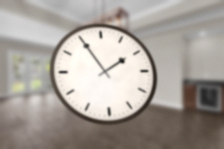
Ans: 1:55
